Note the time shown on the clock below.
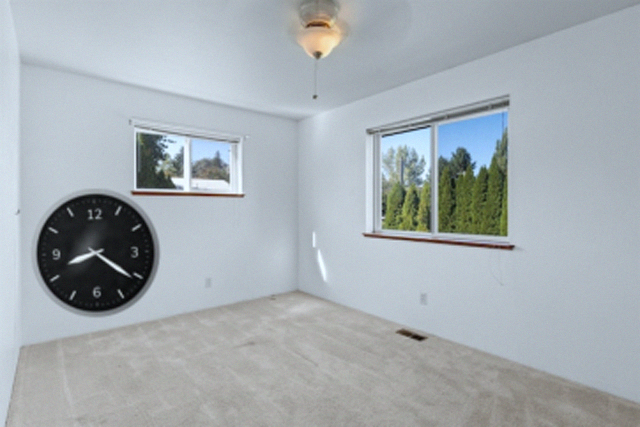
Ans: 8:21
